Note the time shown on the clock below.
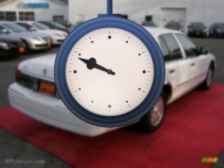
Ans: 9:49
